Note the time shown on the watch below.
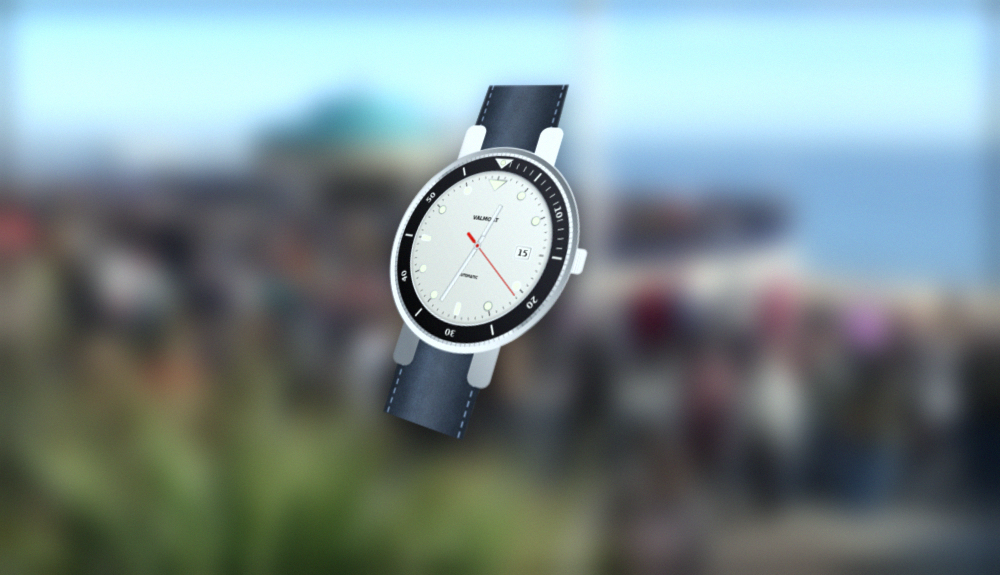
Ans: 12:33:21
